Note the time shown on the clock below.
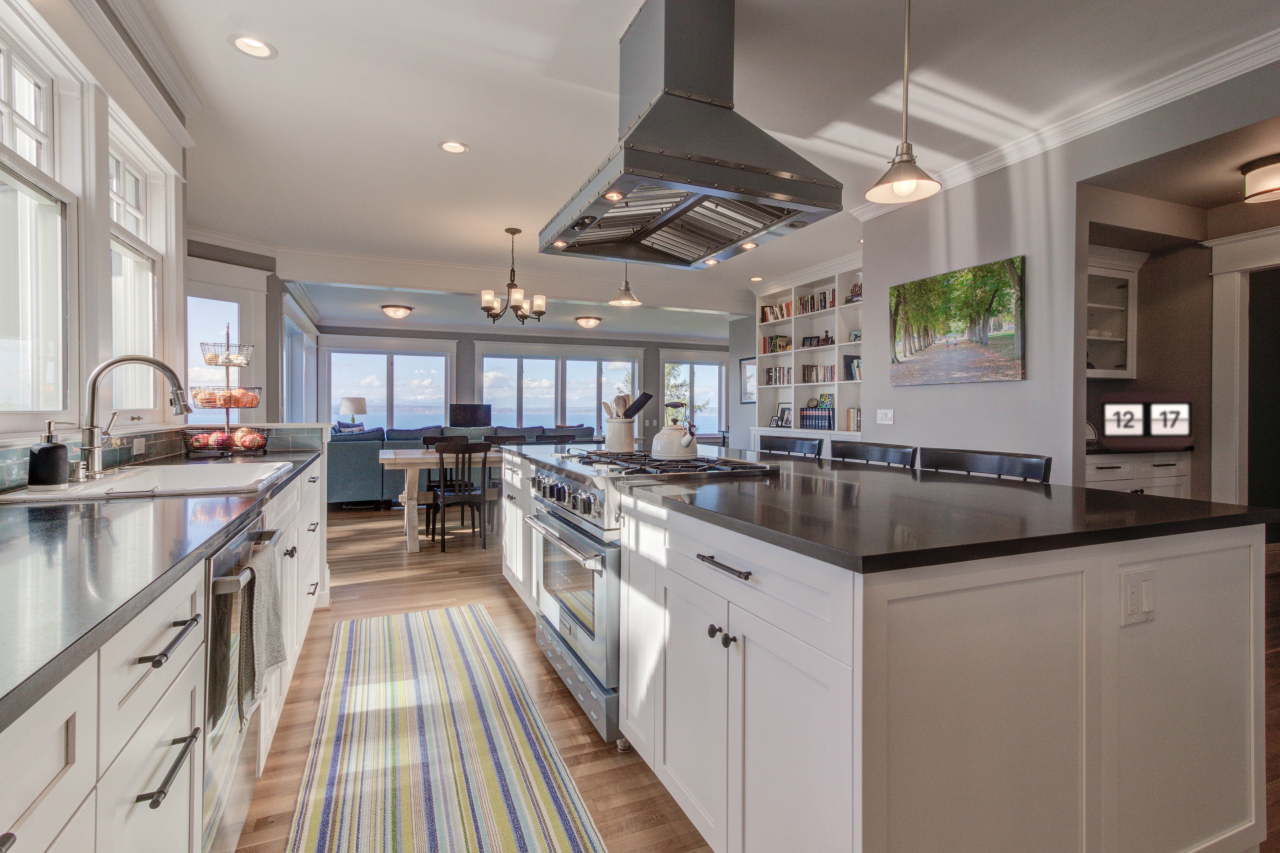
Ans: 12:17
